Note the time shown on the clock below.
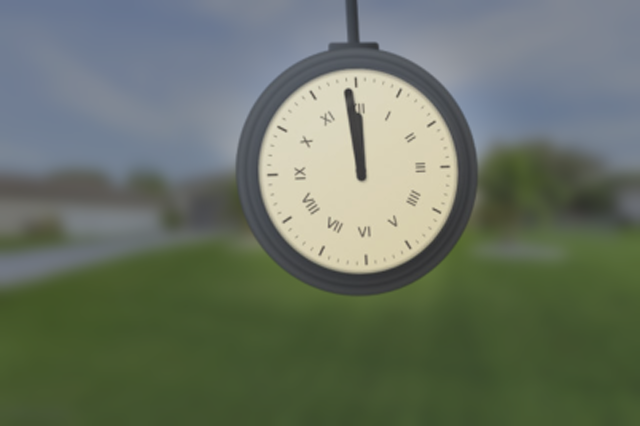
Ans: 11:59
